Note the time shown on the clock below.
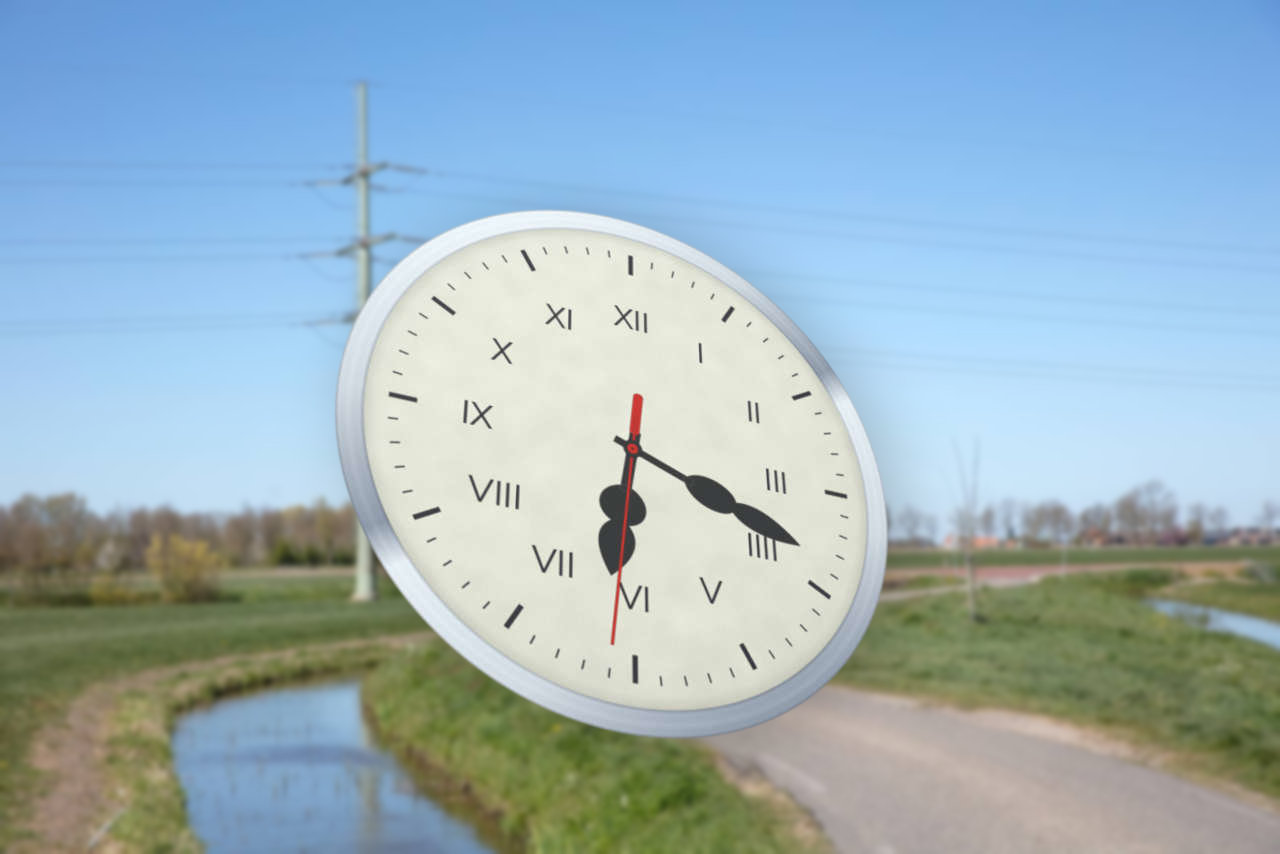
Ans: 6:18:31
